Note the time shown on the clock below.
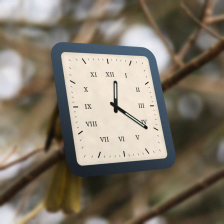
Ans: 12:21
